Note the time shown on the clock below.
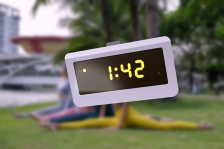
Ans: 1:42
